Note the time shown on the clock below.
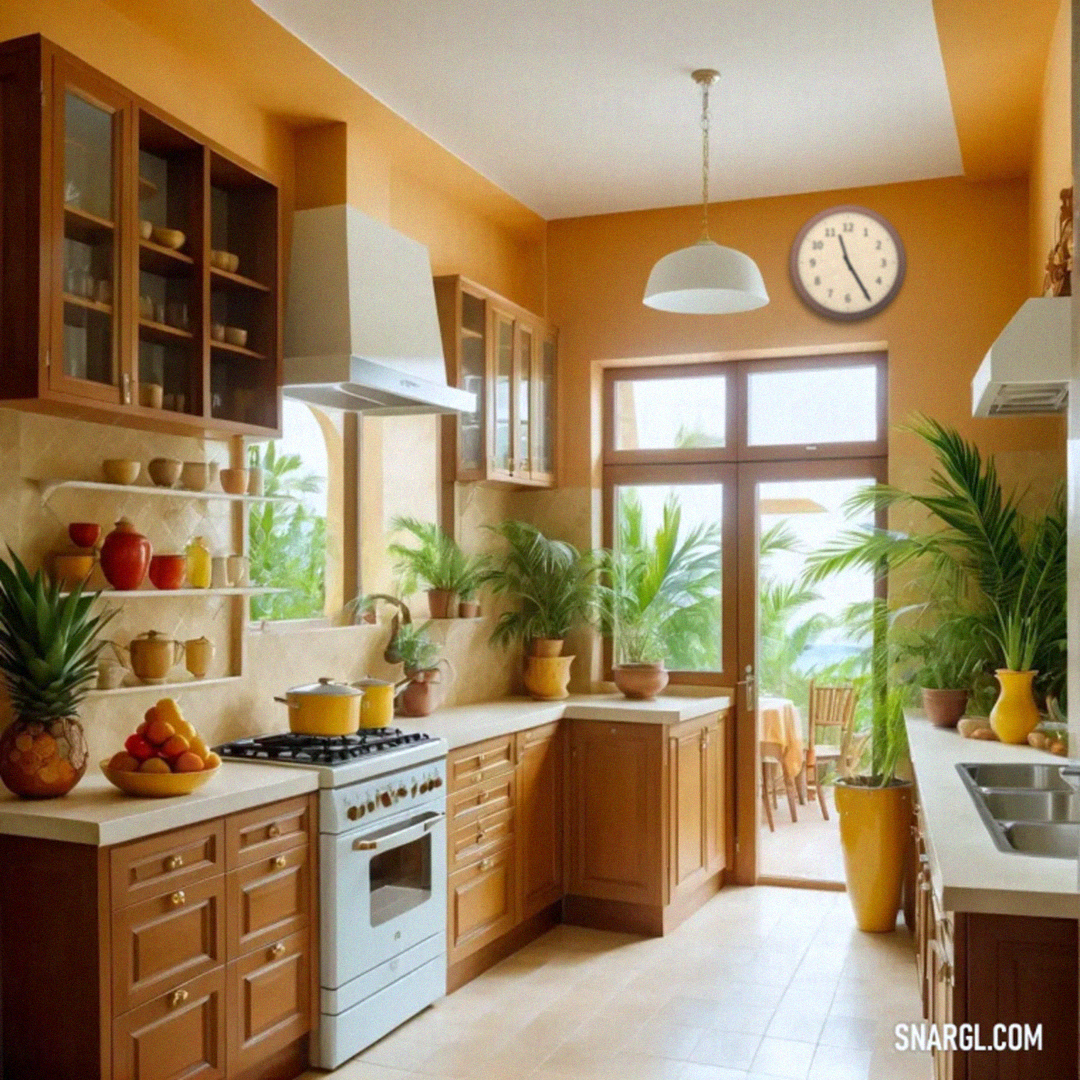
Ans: 11:25
